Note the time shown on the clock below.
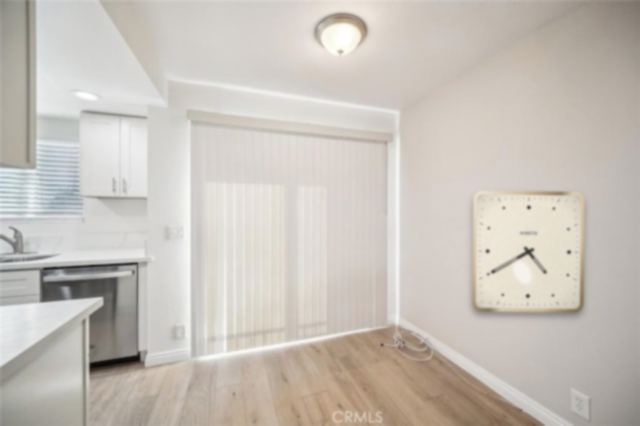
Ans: 4:40
